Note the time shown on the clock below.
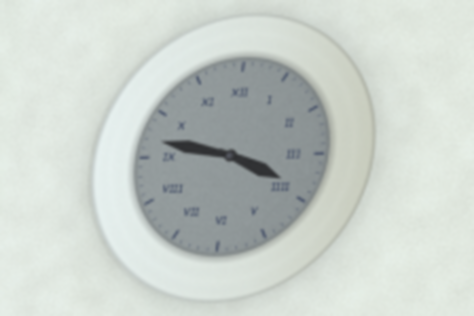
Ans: 3:47
